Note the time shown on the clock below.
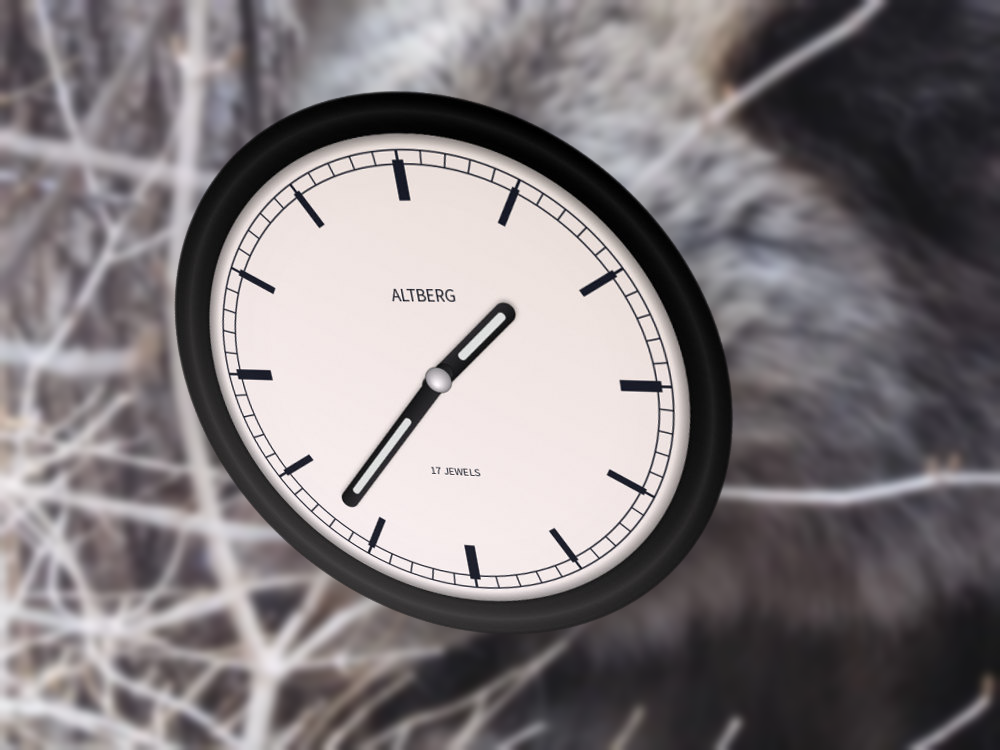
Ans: 1:37
